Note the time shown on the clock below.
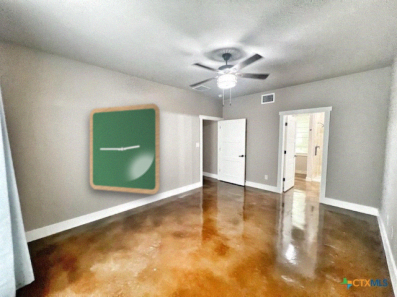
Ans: 2:45
